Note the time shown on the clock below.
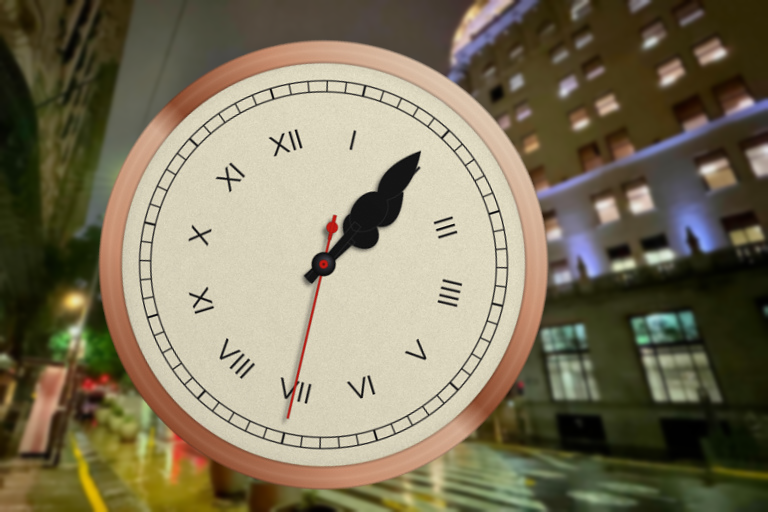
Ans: 2:09:35
